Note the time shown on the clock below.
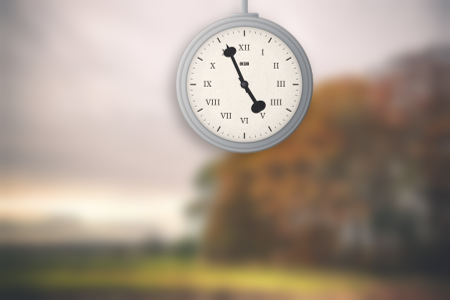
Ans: 4:56
